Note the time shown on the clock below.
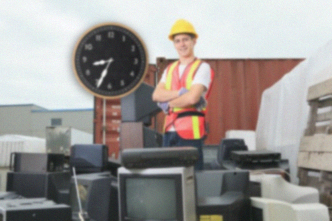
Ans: 8:34
